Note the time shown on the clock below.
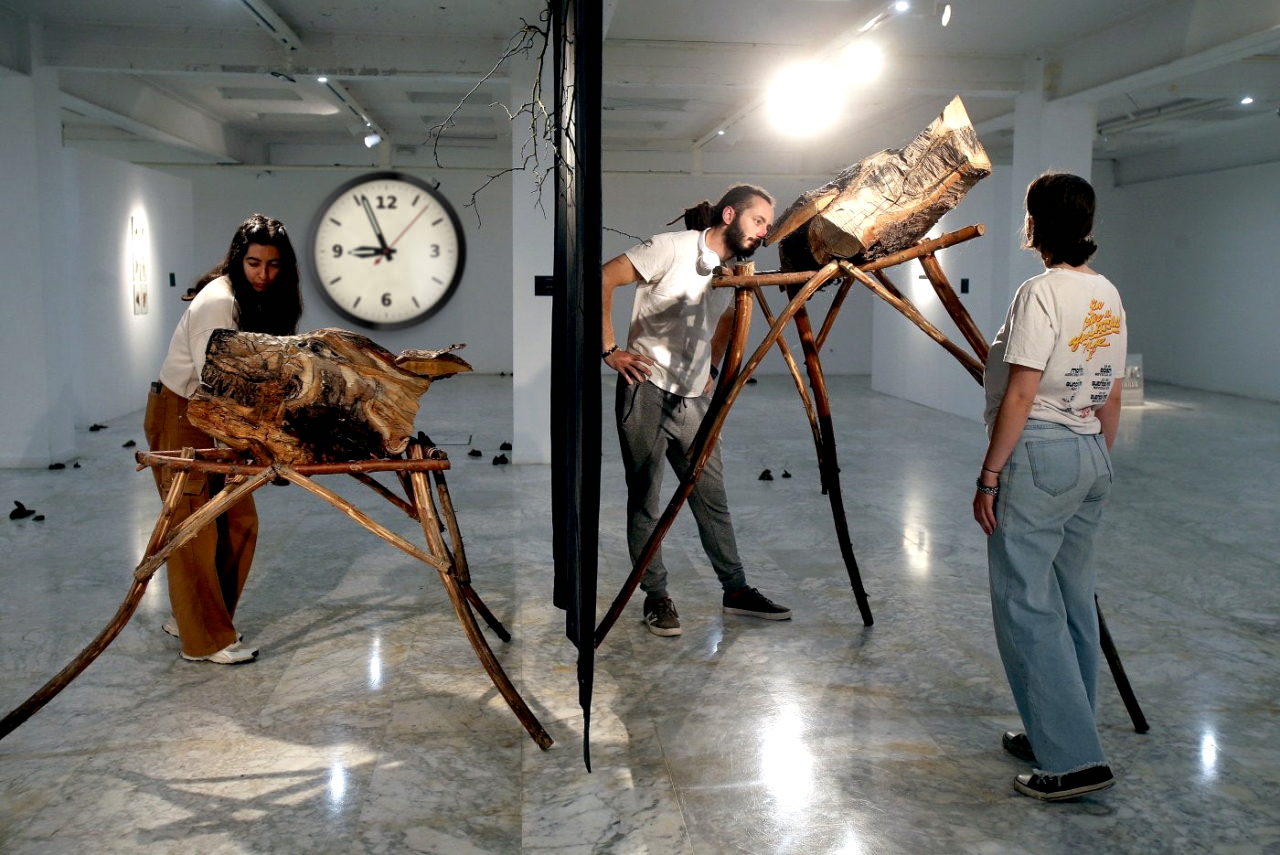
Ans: 8:56:07
